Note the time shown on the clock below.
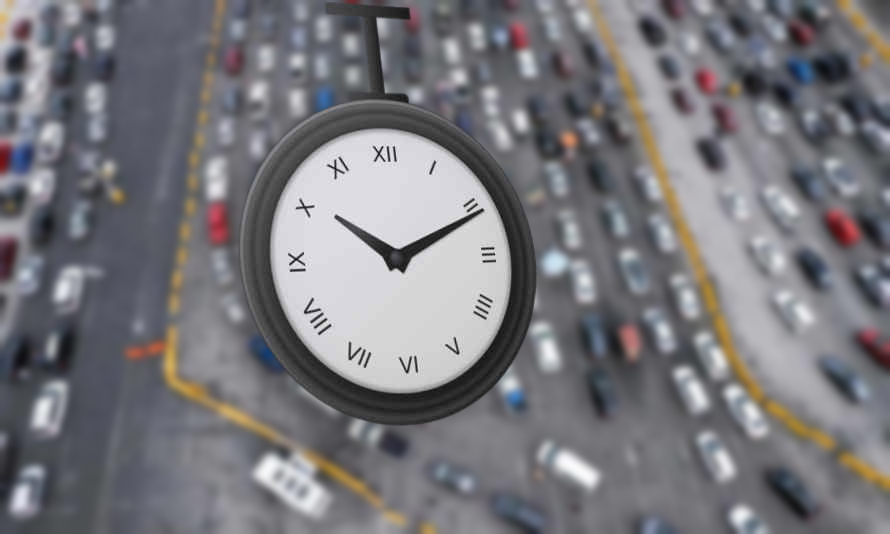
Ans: 10:11
